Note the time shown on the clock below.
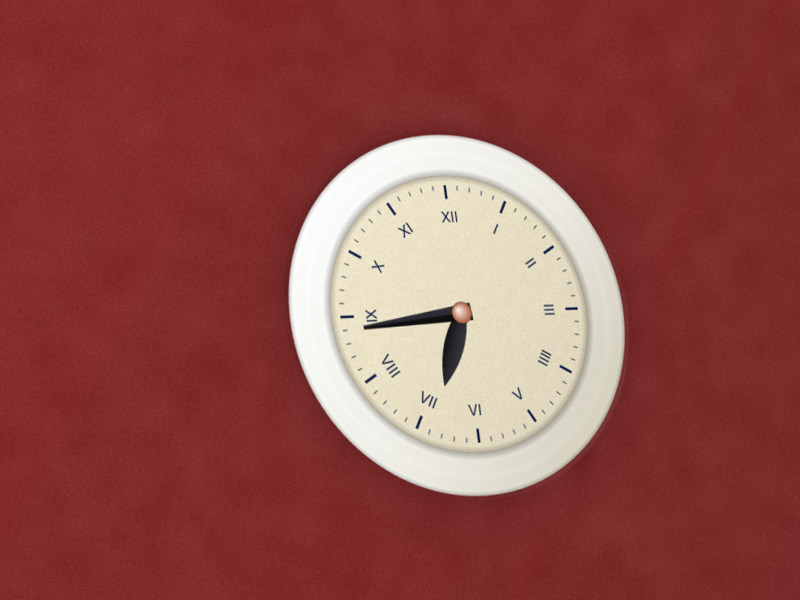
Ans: 6:44
